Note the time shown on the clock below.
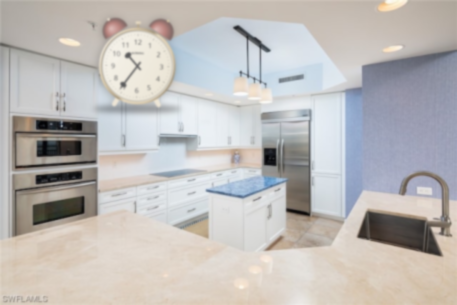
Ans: 10:36
